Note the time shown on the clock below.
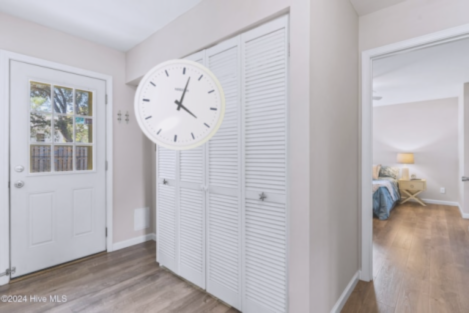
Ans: 4:02
